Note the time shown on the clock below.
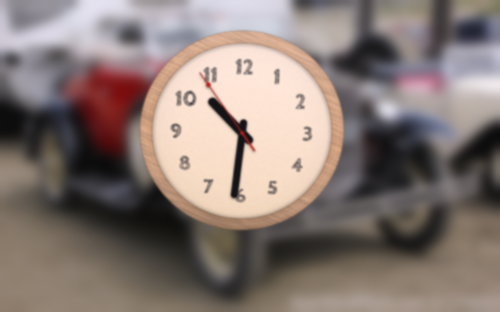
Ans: 10:30:54
